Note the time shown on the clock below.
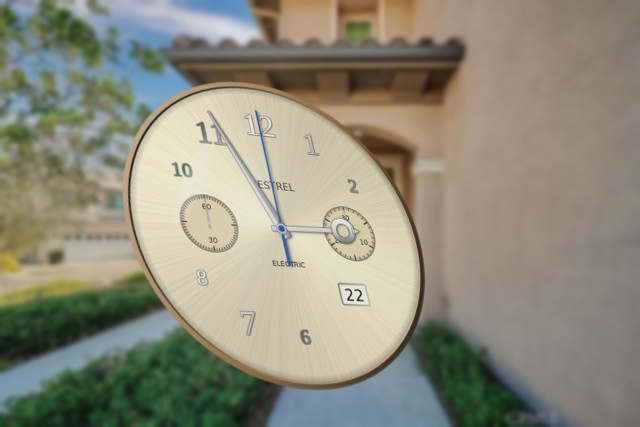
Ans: 2:56
